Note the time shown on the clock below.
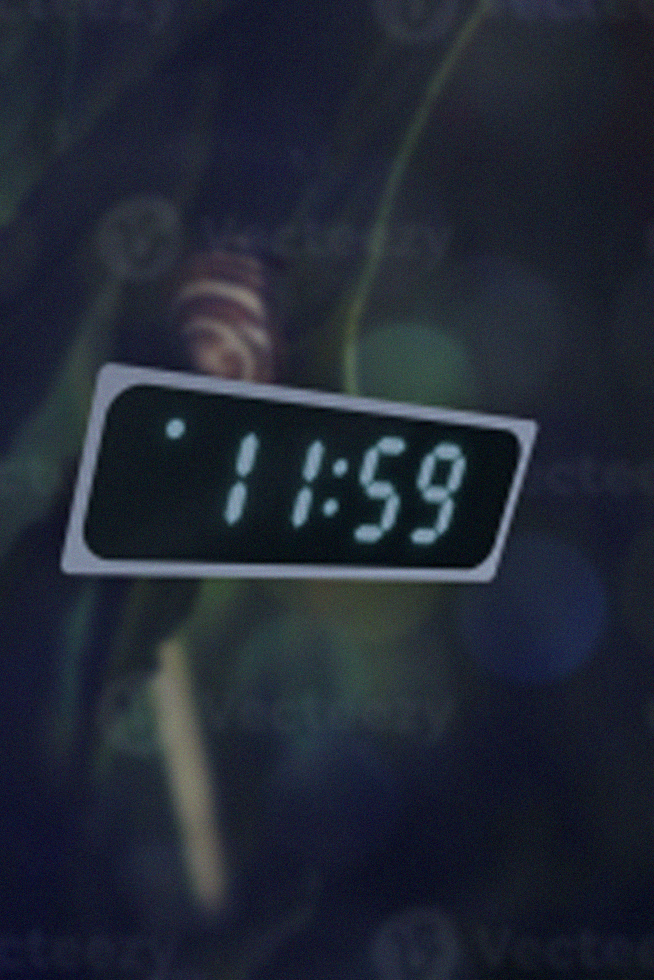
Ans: 11:59
